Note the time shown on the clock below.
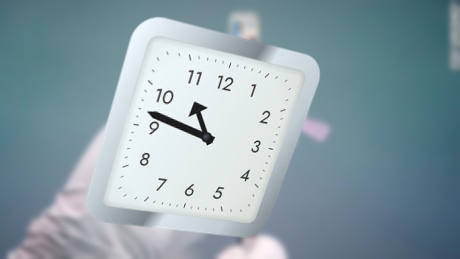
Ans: 10:47
